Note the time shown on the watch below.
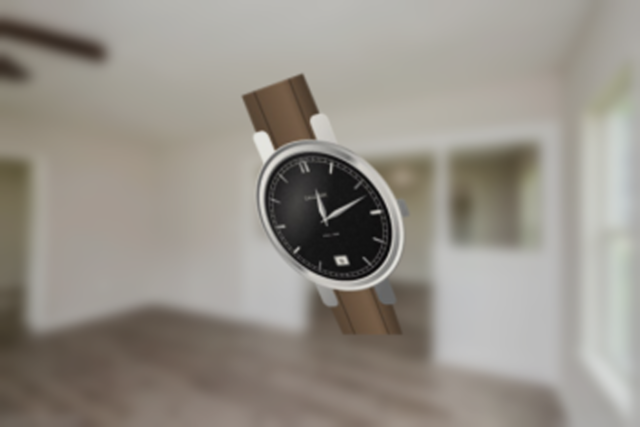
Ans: 12:12
